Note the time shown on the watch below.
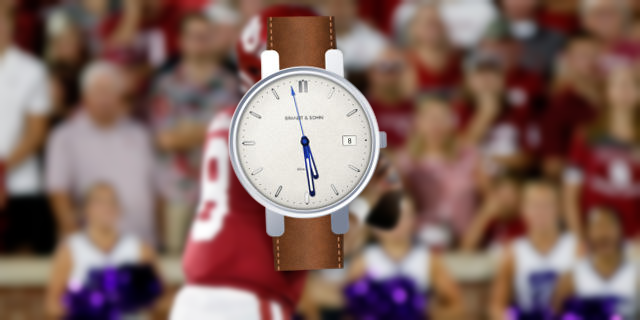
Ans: 5:28:58
